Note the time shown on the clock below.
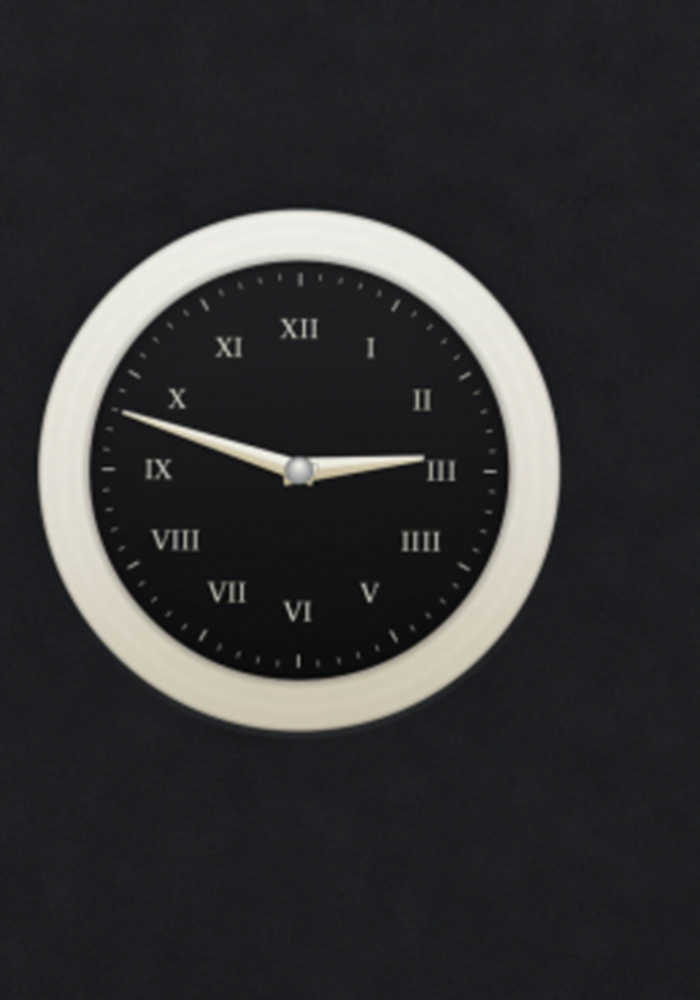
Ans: 2:48
